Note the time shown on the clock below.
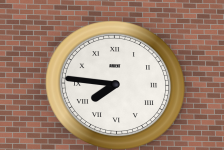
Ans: 7:46
